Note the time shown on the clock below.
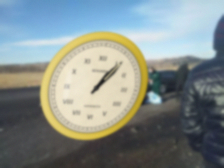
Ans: 1:06
